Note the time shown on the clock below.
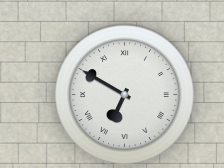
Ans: 6:50
